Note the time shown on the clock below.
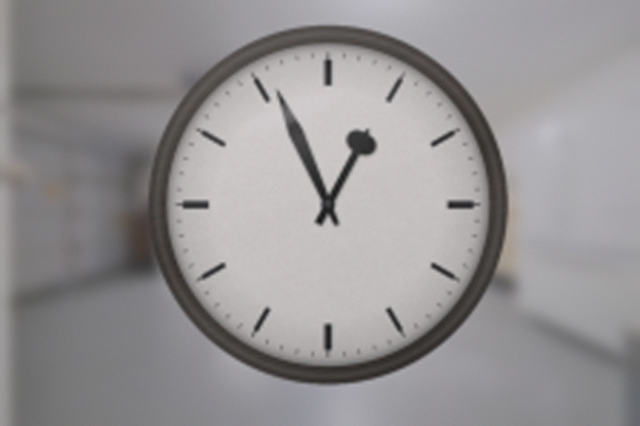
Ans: 12:56
